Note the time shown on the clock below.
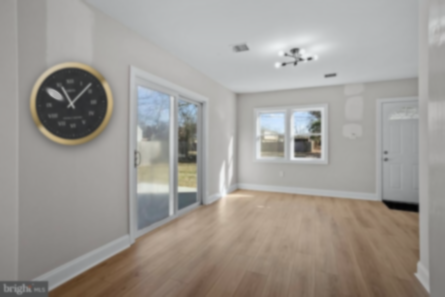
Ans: 11:08
